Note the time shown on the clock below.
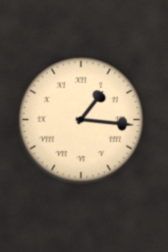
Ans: 1:16
